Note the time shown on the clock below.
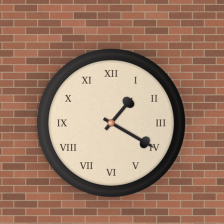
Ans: 1:20
